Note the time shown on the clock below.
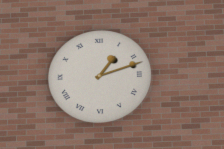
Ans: 1:12
